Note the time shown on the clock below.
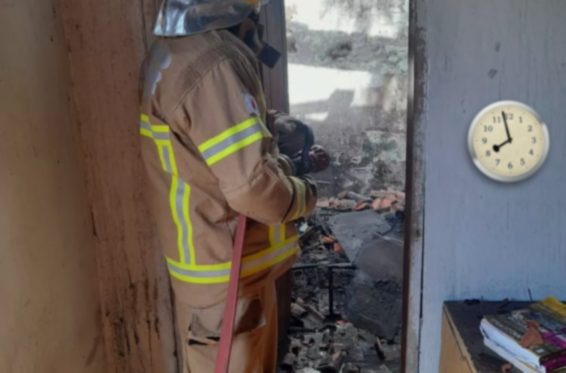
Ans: 7:58
